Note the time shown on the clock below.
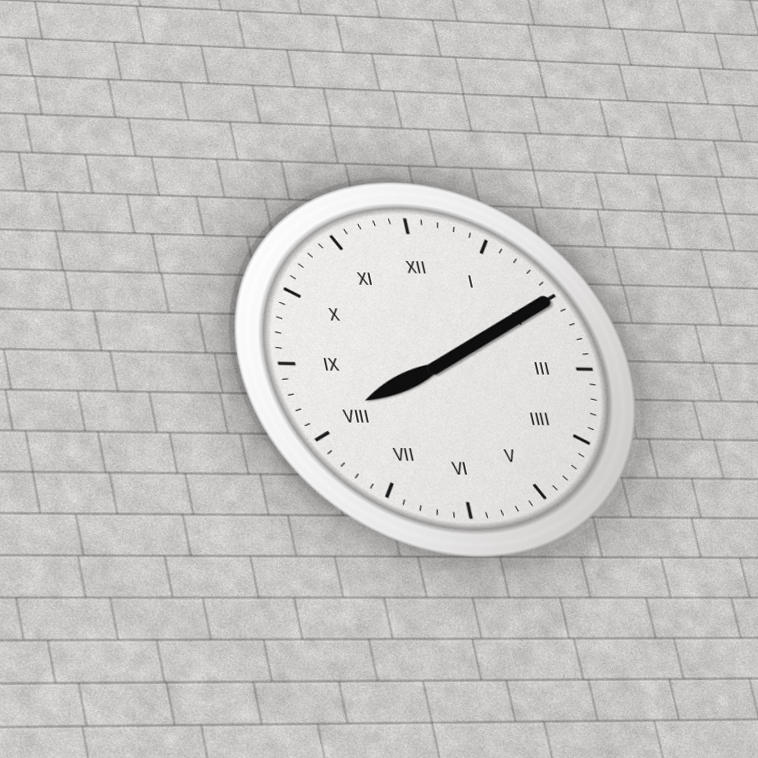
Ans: 8:10
